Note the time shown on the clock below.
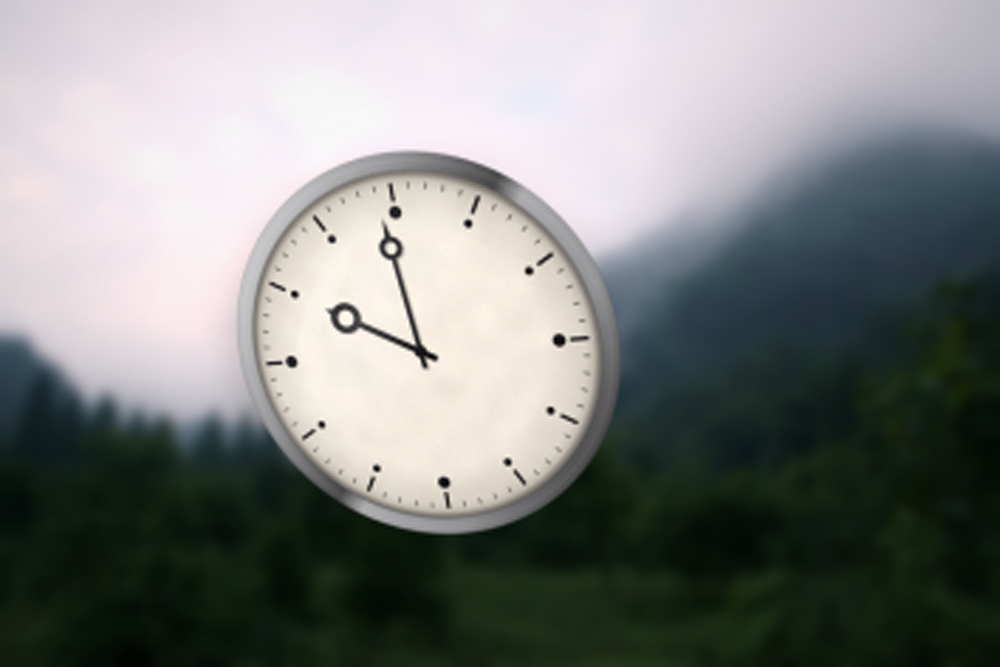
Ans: 9:59
